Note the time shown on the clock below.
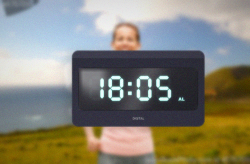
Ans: 18:05
